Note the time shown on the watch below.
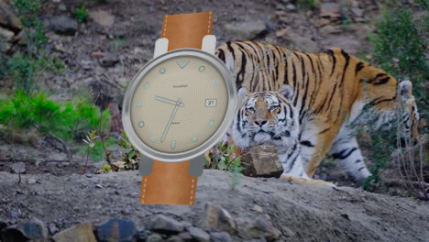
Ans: 9:33
